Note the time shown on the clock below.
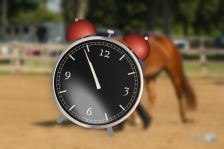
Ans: 10:54
